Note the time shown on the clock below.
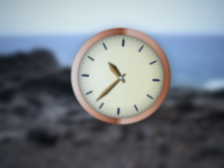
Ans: 10:37
